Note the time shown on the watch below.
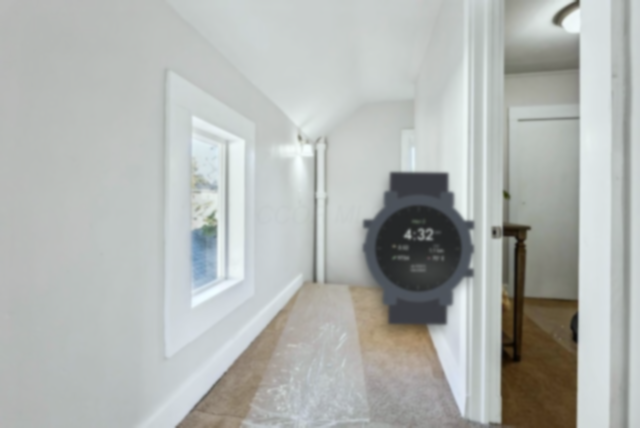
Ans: 4:32
